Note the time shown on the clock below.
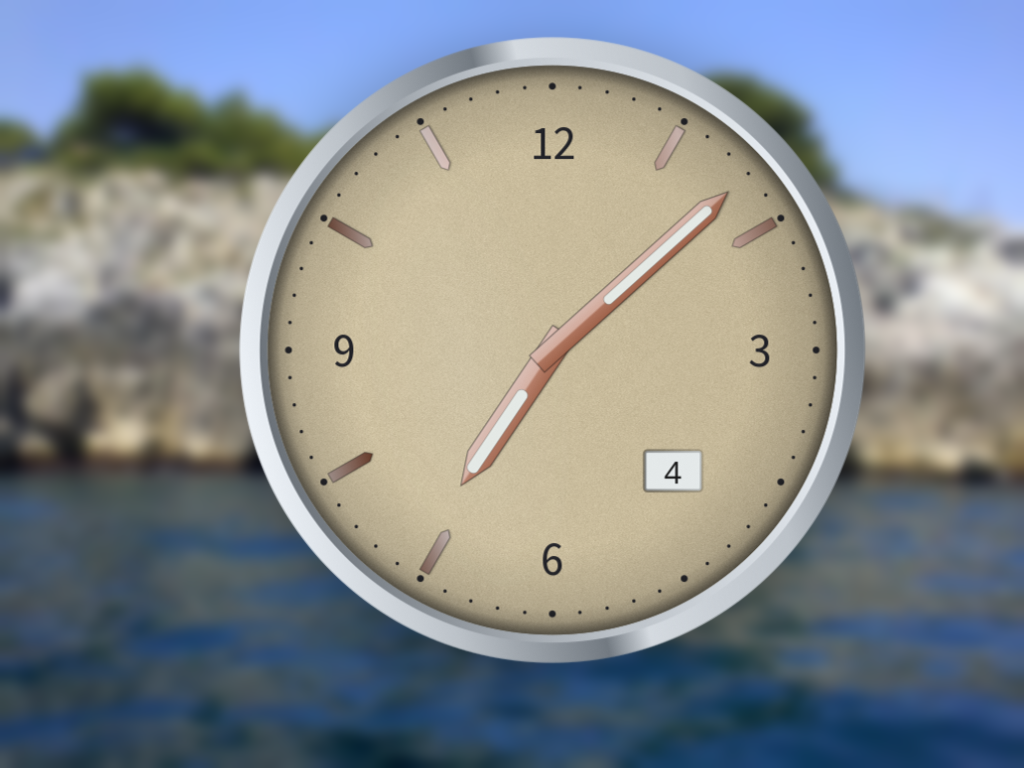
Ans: 7:08
